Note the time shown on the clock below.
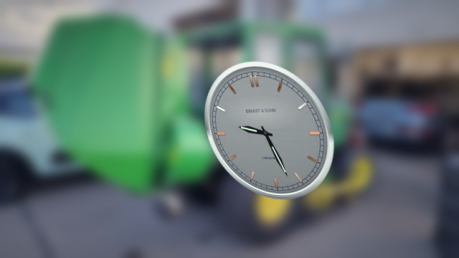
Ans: 9:27
